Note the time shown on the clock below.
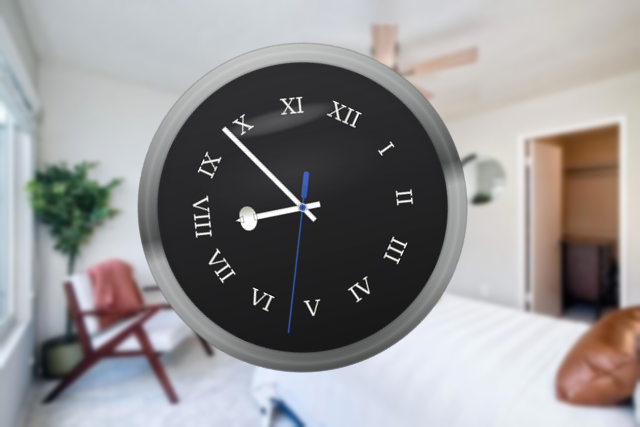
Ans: 7:48:27
